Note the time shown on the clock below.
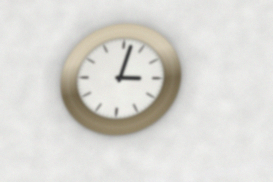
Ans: 3:02
